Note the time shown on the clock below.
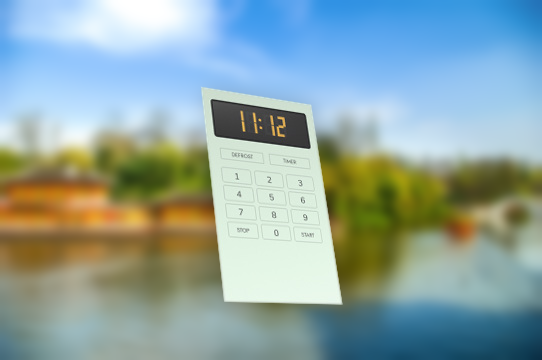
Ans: 11:12
